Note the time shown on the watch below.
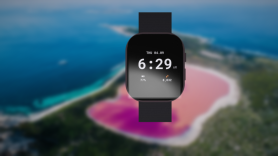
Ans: 6:29
